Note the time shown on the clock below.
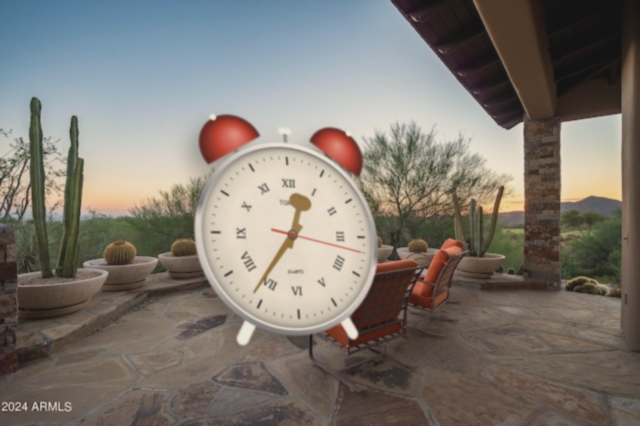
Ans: 12:36:17
